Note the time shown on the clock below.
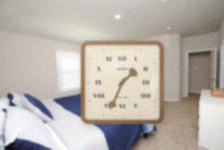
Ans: 1:34
